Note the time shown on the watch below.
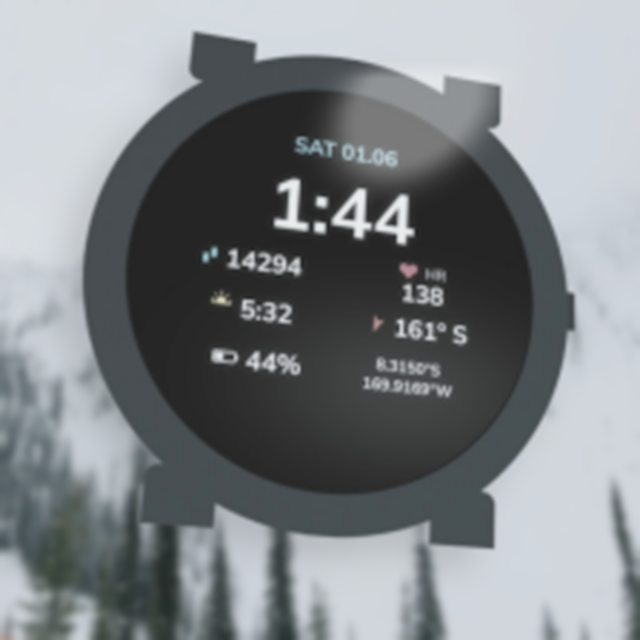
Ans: 1:44
